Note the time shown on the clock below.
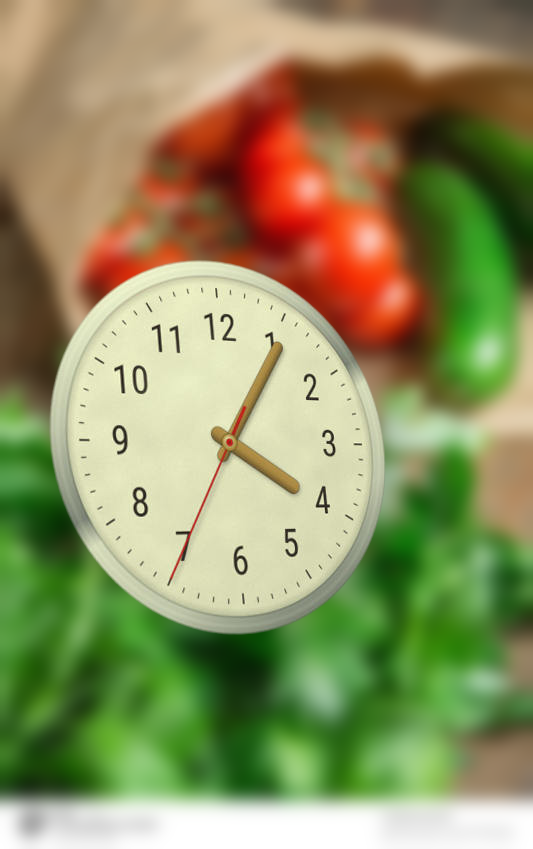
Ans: 4:05:35
